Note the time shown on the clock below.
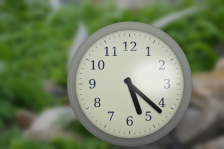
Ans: 5:22
